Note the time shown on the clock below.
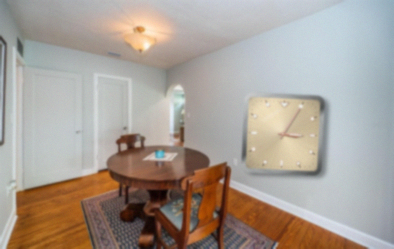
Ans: 3:05
